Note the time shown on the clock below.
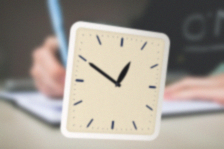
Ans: 12:50
